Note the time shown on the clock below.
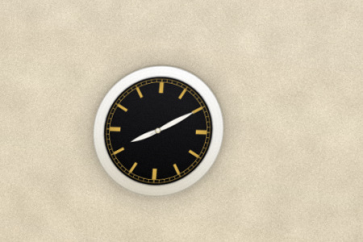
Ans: 8:10
